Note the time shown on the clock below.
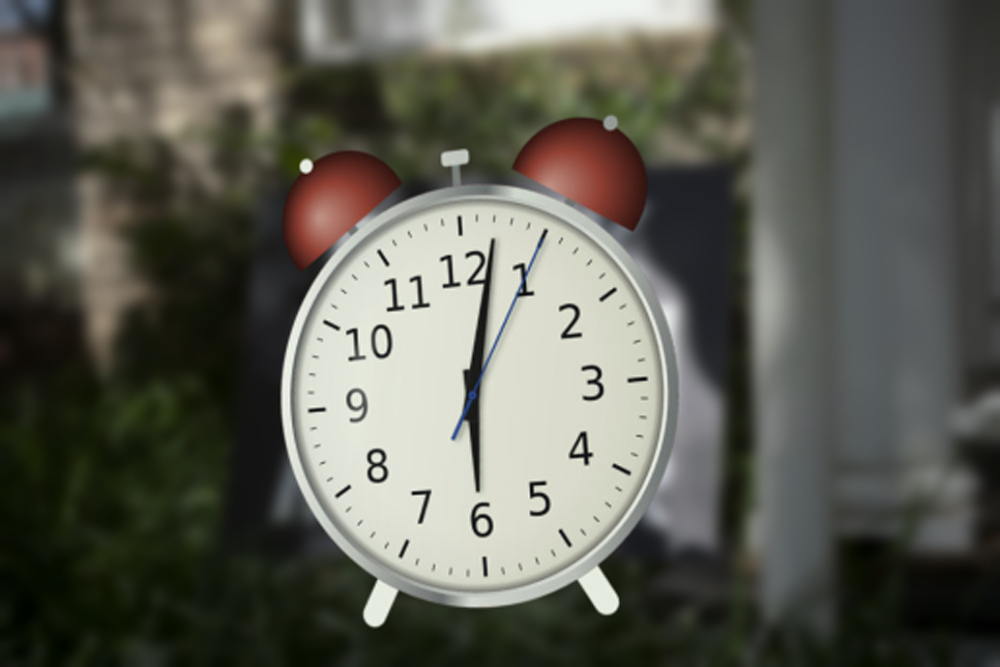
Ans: 6:02:05
